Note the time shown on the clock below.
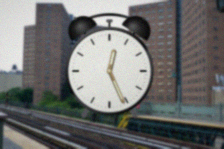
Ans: 12:26
